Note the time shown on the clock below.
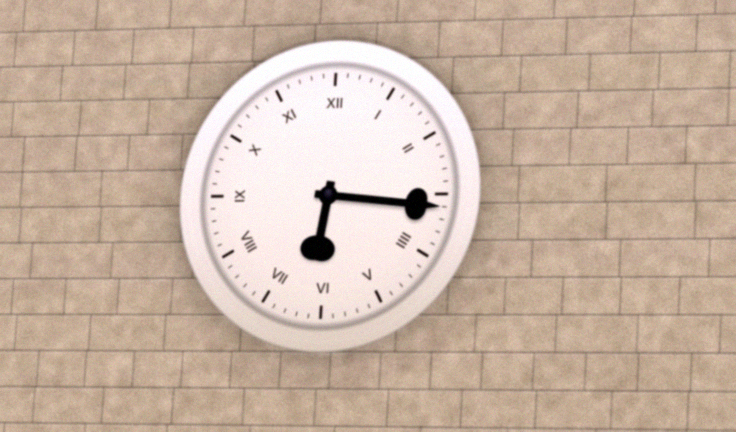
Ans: 6:16
